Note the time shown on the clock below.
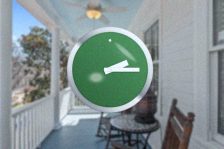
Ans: 2:15
